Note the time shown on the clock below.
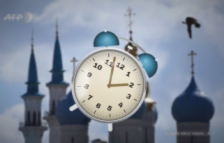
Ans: 1:57
